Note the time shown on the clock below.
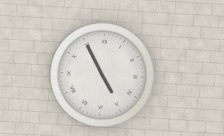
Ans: 4:55
